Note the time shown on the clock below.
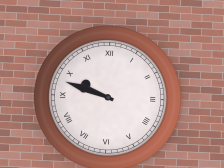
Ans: 9:48
